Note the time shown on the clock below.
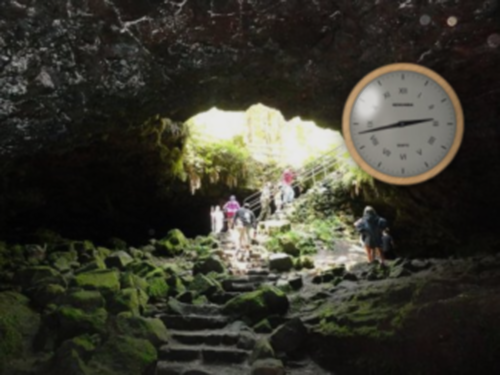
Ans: 2:43
